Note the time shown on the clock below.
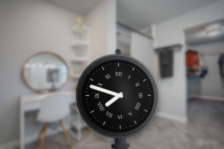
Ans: 7:48
